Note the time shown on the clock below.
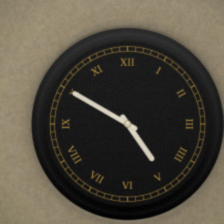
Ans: 4:50
